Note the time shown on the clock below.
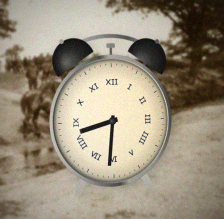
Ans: 8:31
